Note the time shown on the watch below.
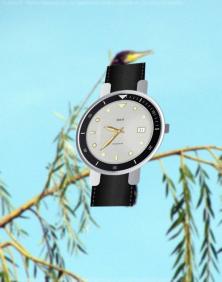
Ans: 9:37
